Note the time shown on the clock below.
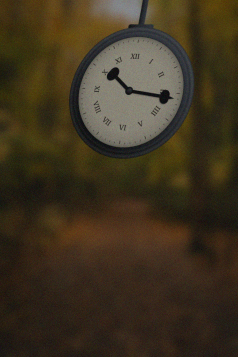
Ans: 10:16
